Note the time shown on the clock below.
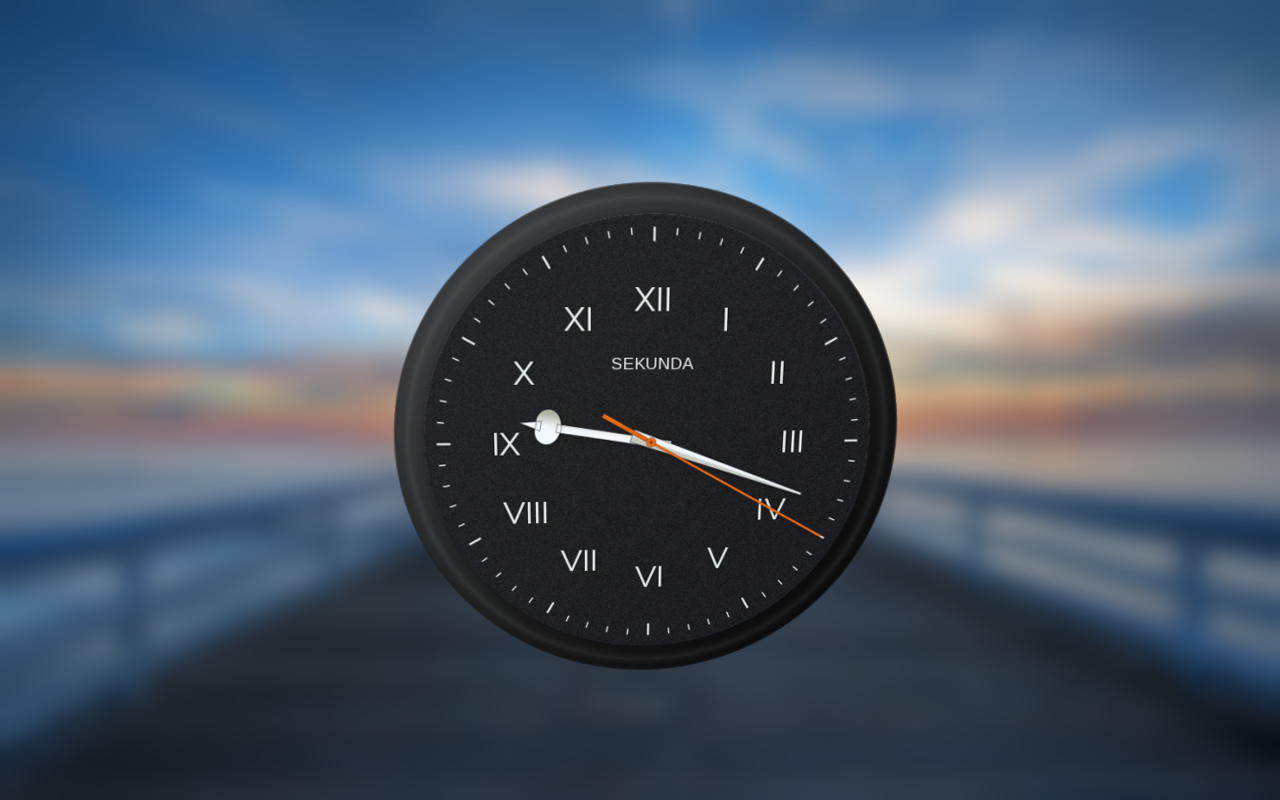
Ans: 9:18:20
